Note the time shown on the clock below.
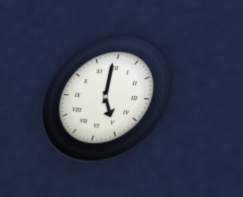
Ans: 4:59
